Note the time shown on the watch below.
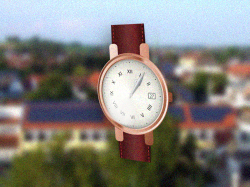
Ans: 1:06
